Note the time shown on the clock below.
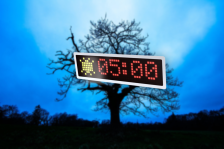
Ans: 5:00
